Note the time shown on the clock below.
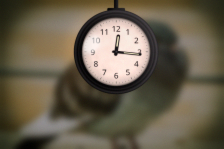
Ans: 12:16
